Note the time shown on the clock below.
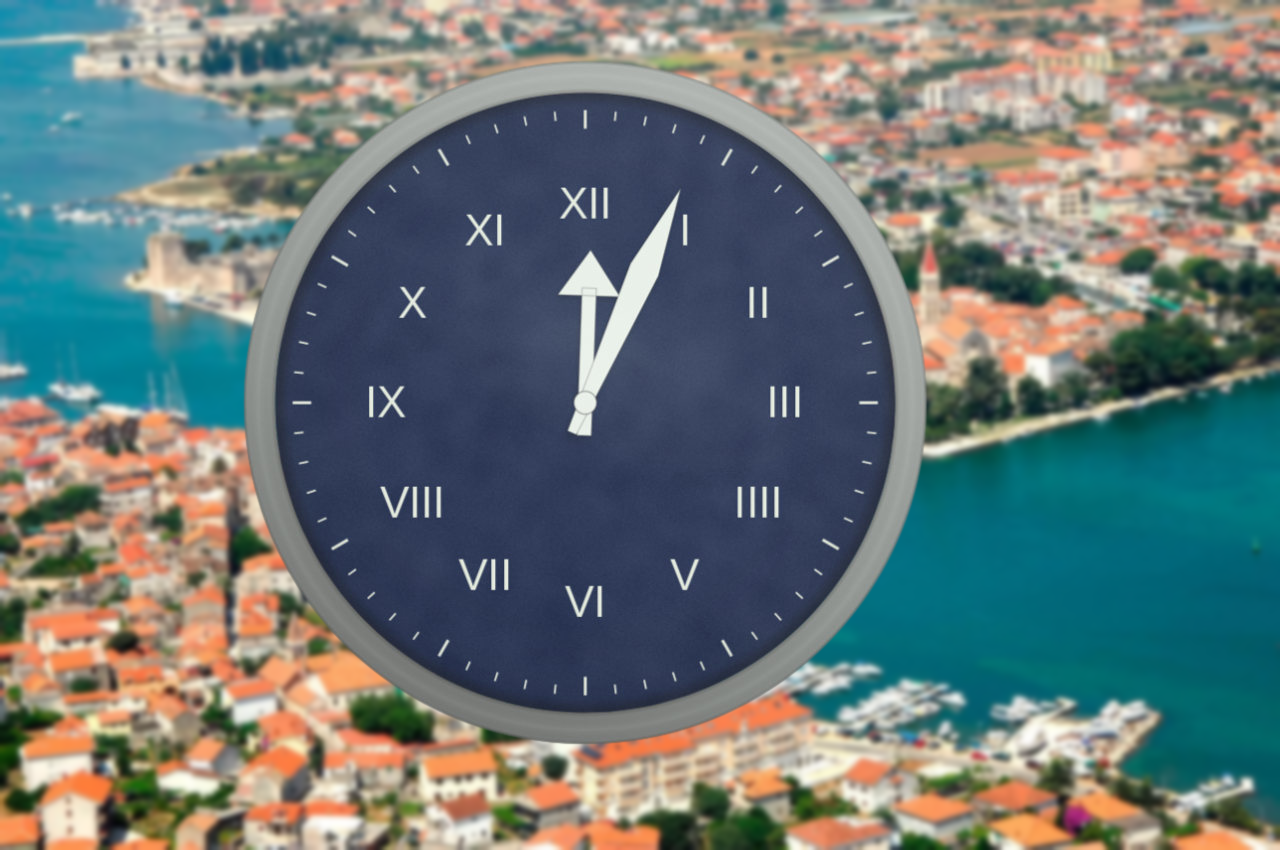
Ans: 12:04
